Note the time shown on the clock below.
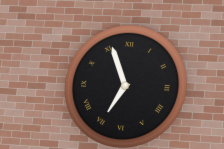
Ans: 6:56
